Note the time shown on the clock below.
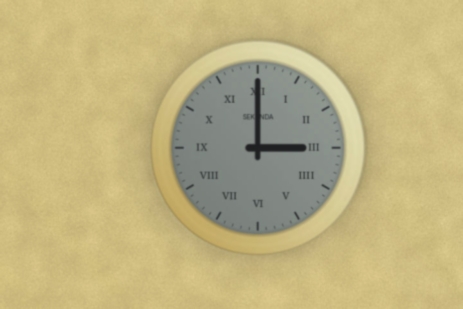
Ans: 3:00
